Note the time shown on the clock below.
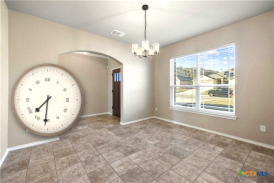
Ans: 7:31
